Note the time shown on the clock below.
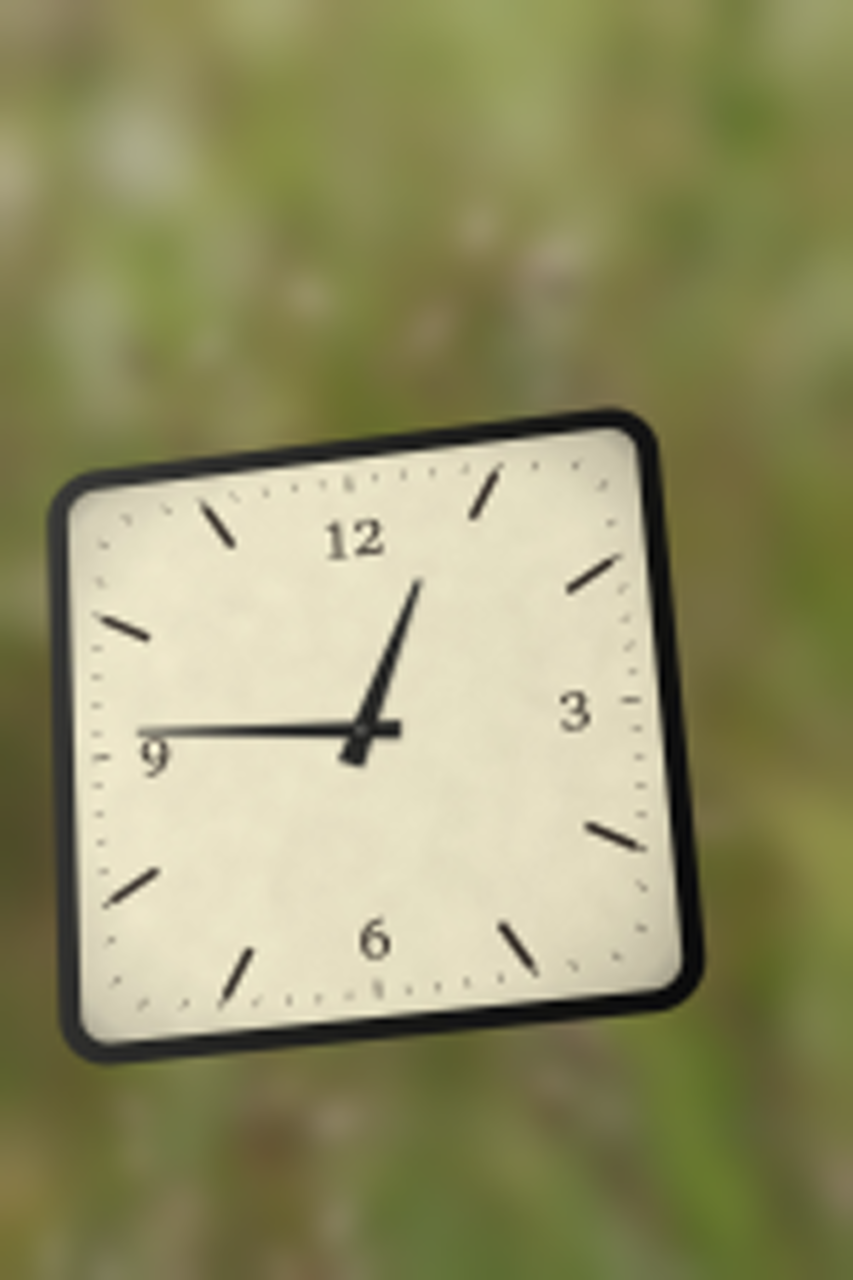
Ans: 12:46
